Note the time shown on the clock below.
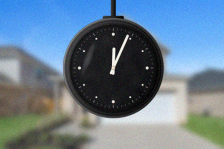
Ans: 12:04
